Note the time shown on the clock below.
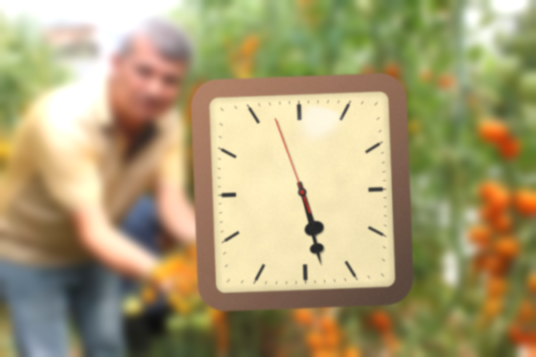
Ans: 5:27:57
